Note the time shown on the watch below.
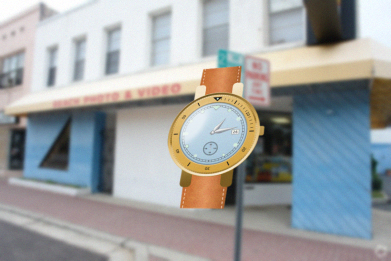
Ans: 1:13
